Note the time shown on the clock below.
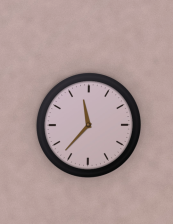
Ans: 11:37
